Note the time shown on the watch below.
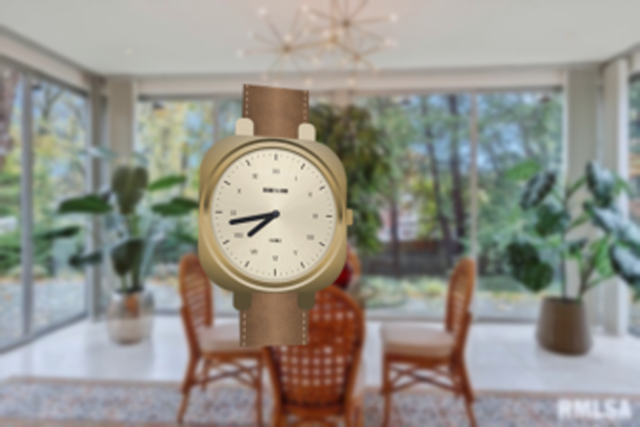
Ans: 7:43
